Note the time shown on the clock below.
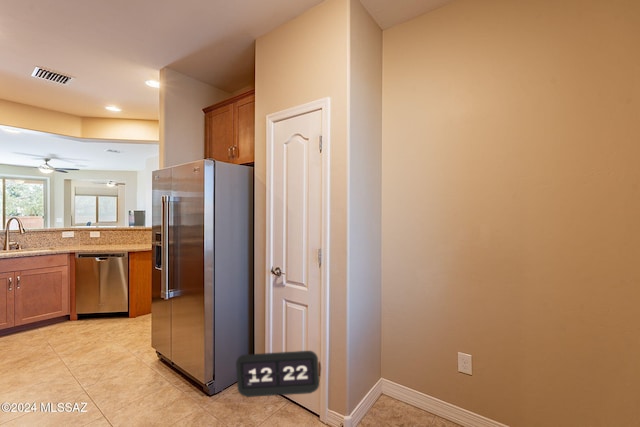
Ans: 12:22
